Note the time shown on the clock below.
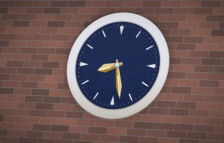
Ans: 8:28
